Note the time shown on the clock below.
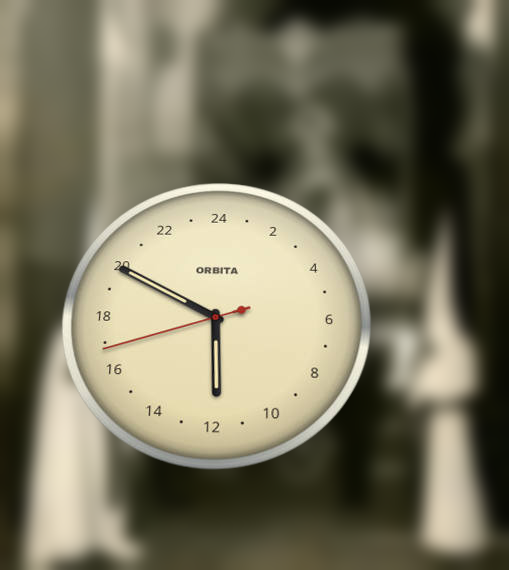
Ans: 11:49:42
